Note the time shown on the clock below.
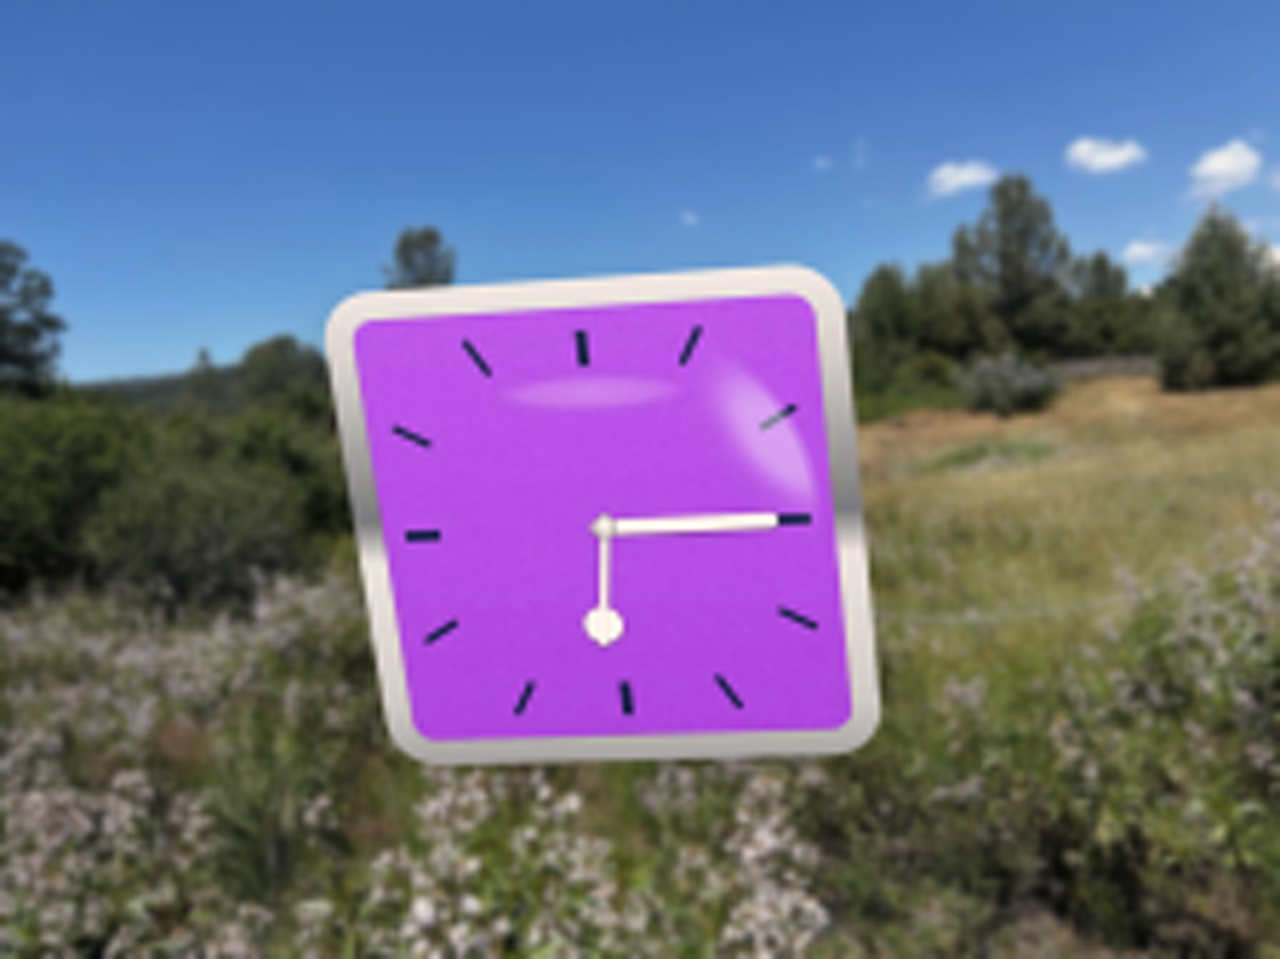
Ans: 6:15
